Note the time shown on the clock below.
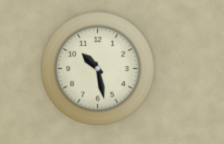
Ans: 10:28
